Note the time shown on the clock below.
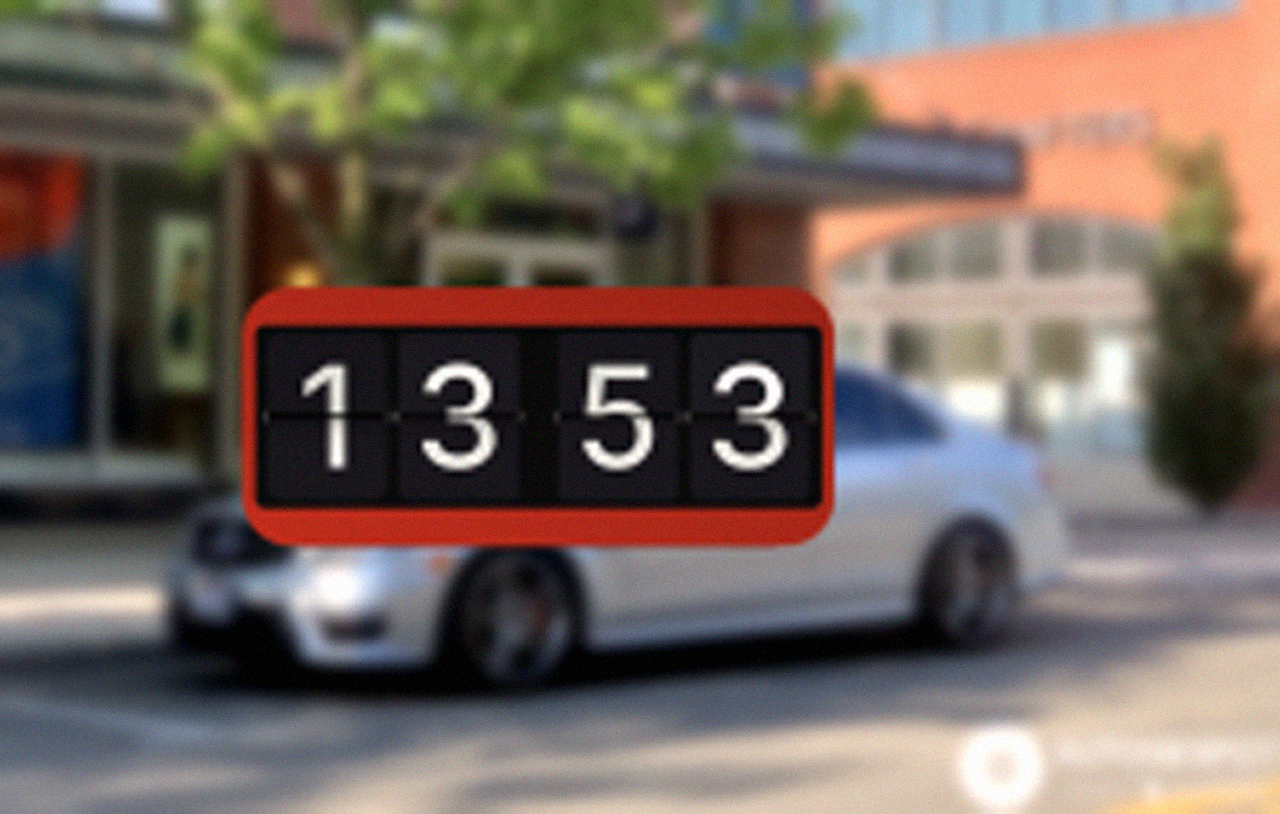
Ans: 13:53
